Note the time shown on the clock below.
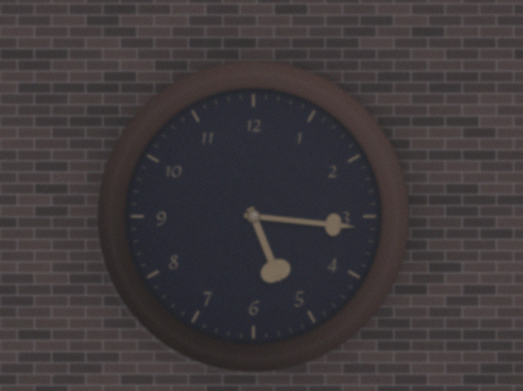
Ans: 5:16
